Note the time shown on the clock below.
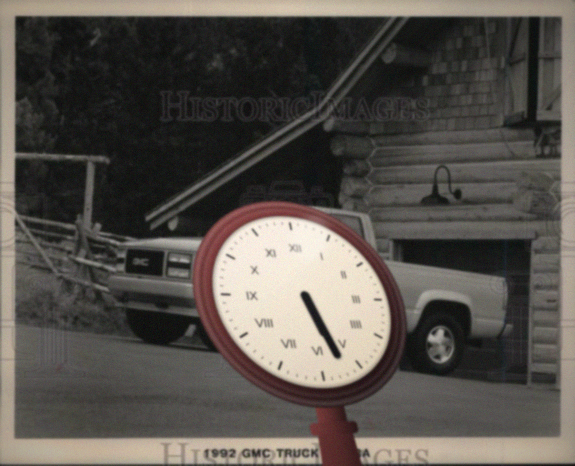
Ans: 5:27
